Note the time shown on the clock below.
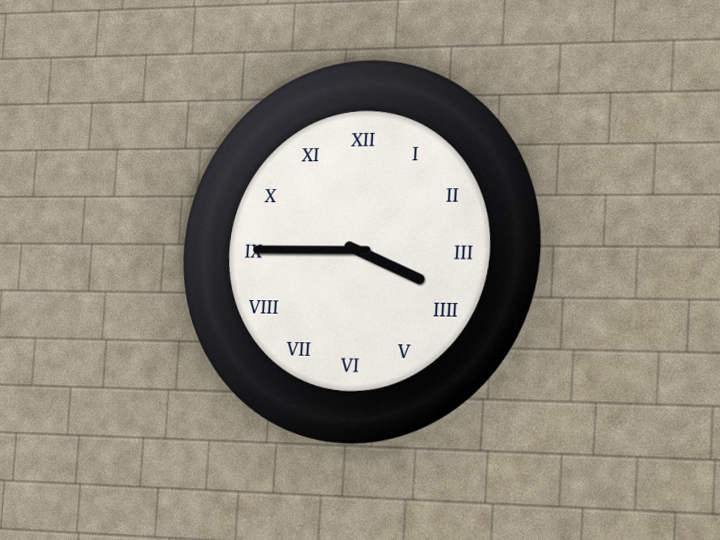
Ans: 3:45
